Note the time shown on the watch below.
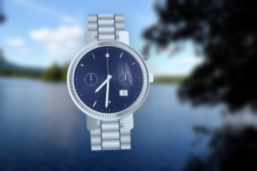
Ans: 7:31
